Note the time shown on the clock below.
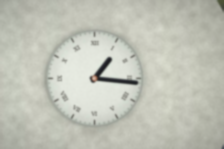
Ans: 1:16
